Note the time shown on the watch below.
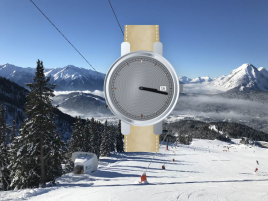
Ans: 3:17
